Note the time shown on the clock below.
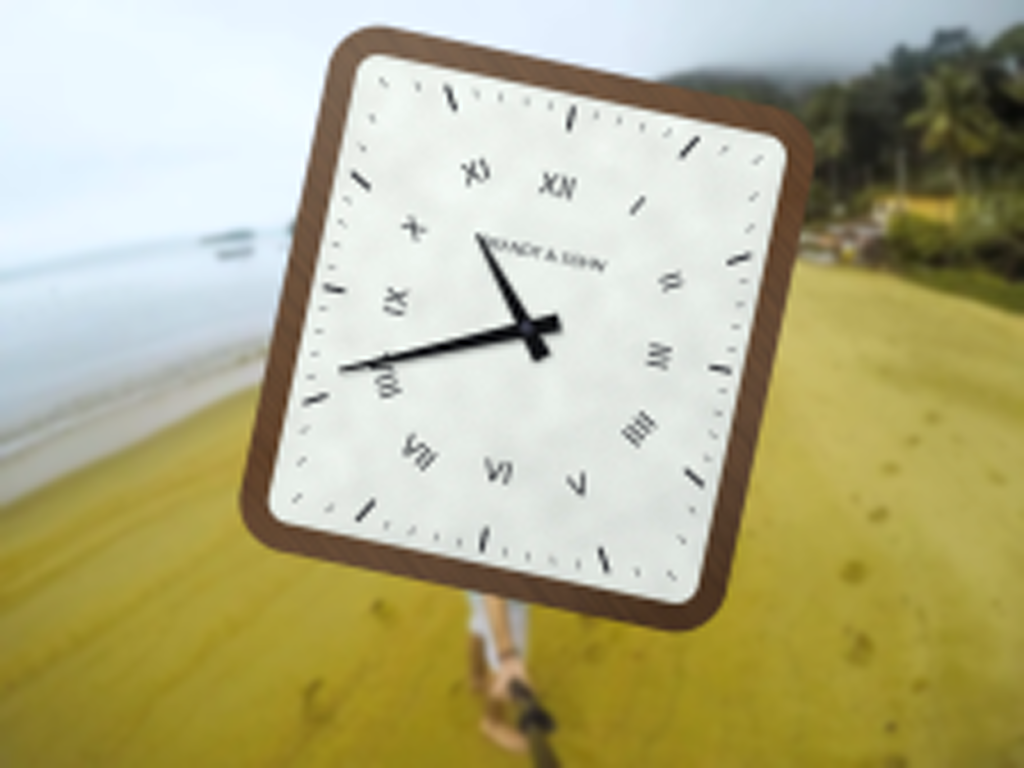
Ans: 10:41
